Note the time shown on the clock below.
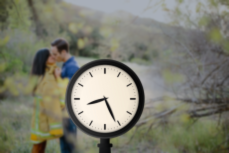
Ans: 8:26
